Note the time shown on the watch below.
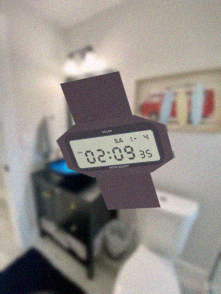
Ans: 2:09:35
